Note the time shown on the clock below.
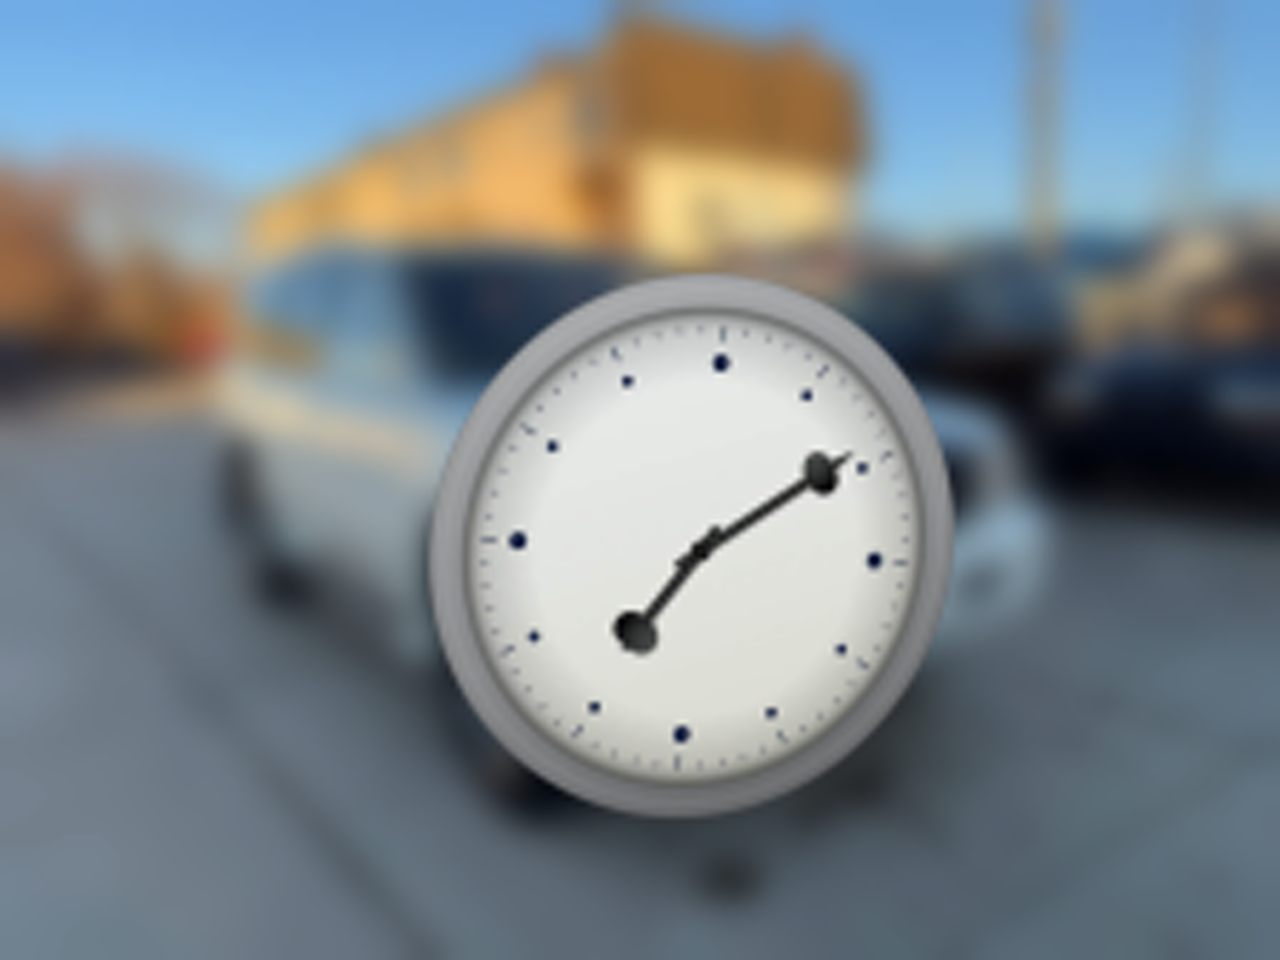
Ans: 7:09
